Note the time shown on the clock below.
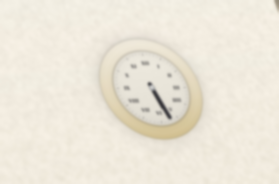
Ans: 5:27
